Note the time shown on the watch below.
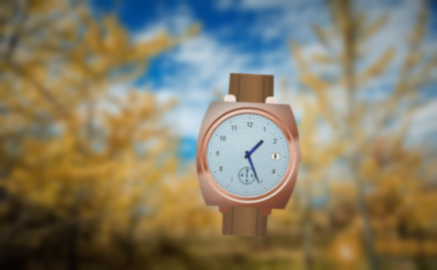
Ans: 1:26
